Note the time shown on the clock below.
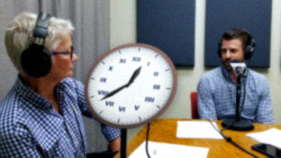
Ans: 12:38
